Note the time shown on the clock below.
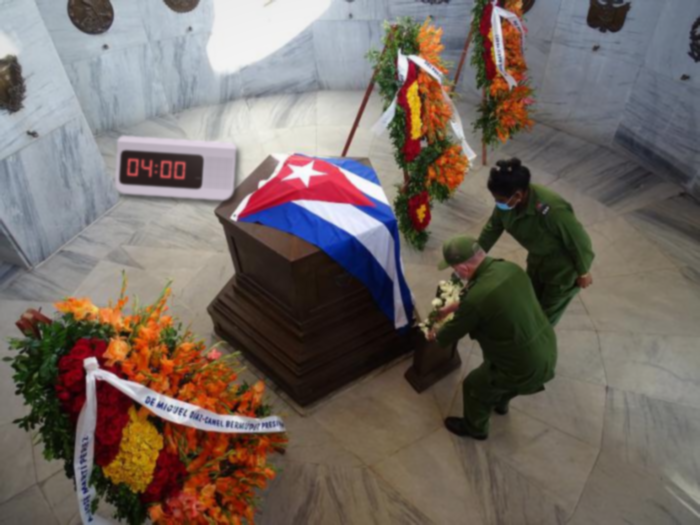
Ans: 4:00
